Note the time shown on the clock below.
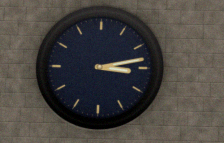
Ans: 3:13
